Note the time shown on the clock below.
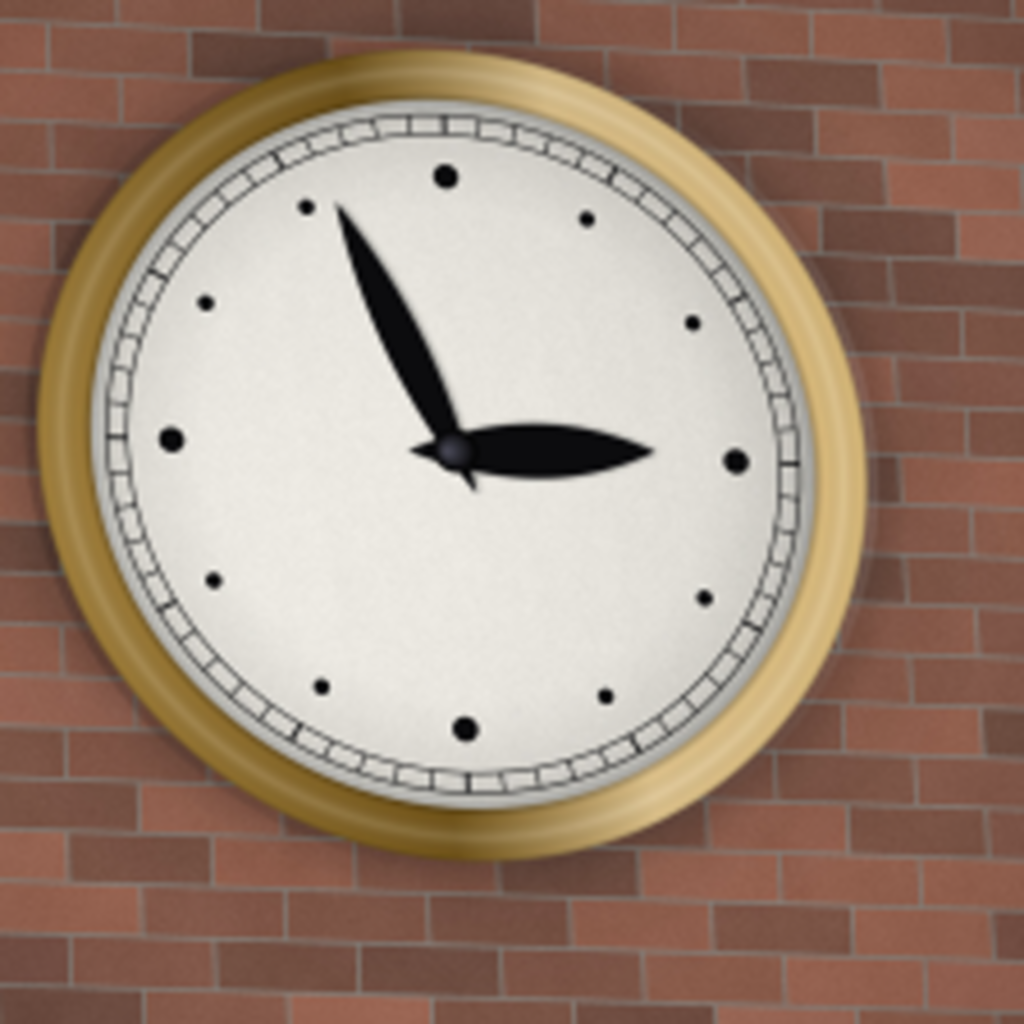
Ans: 2:56
